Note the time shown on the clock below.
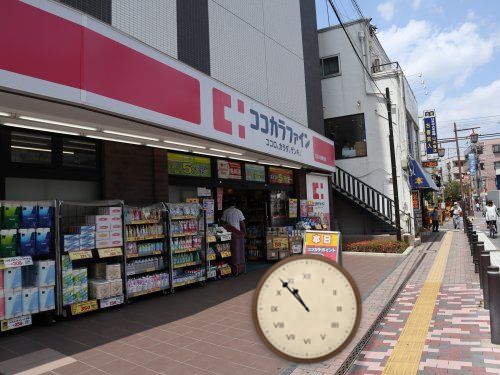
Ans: 10:53
